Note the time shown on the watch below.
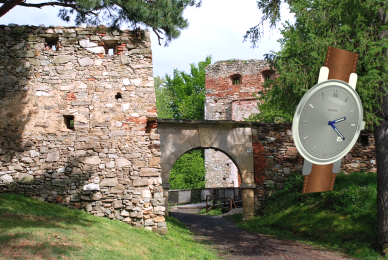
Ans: 2:21
